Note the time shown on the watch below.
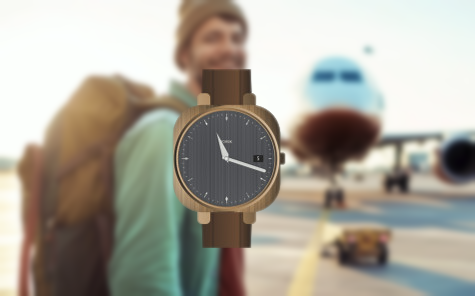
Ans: 11:18
